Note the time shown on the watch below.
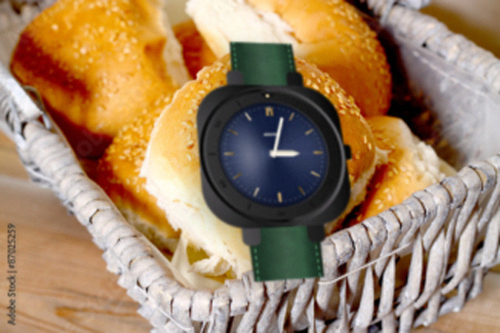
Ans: 3:03
